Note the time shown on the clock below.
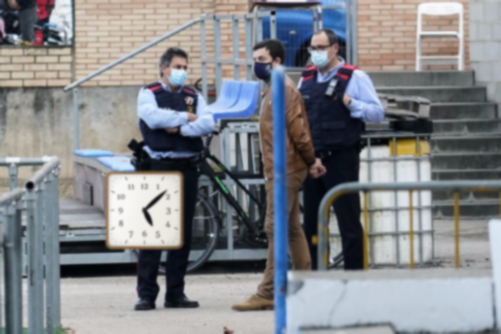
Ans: 5:08
